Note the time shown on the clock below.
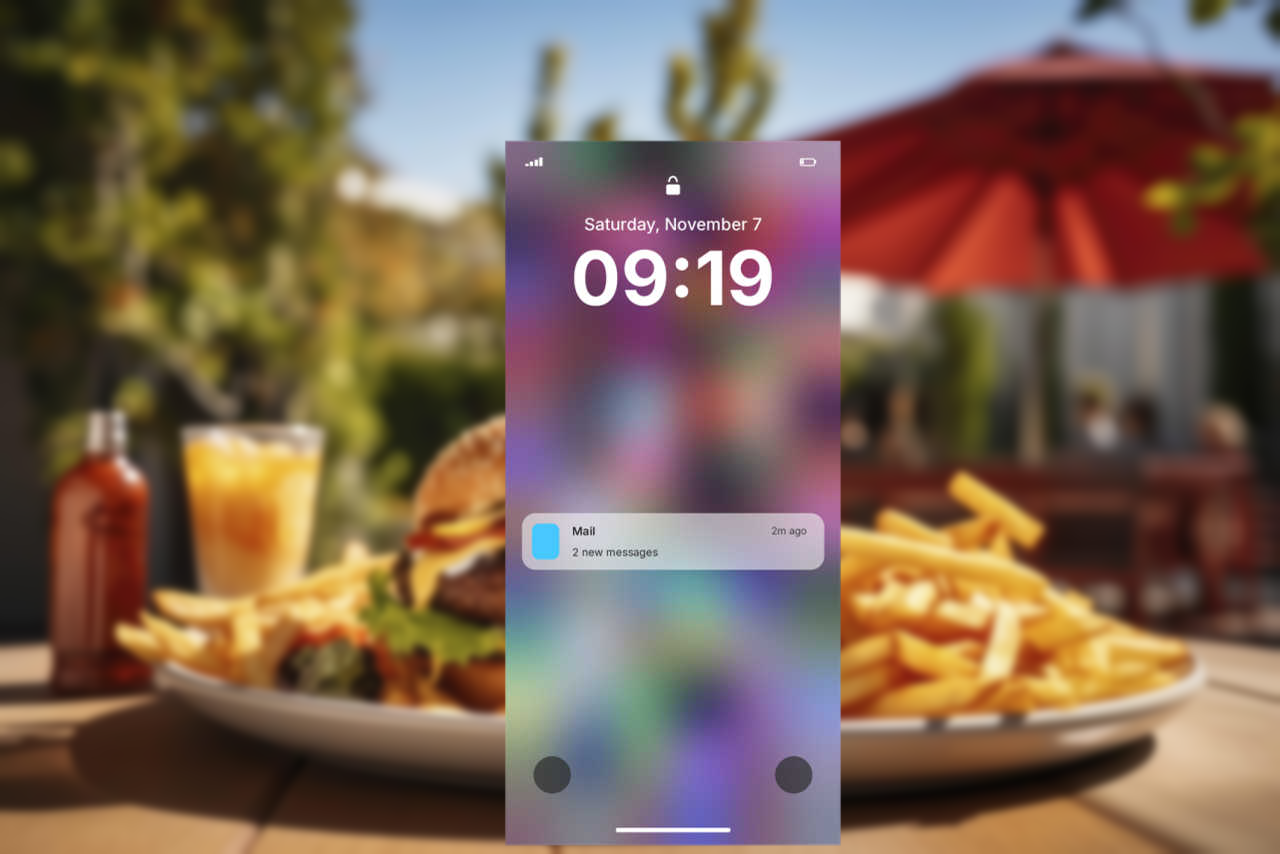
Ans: 9:19
